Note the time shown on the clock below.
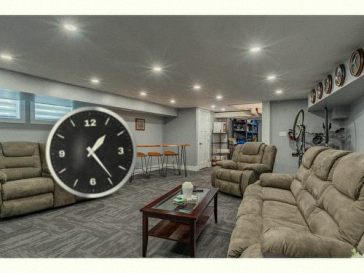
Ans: 1:24
